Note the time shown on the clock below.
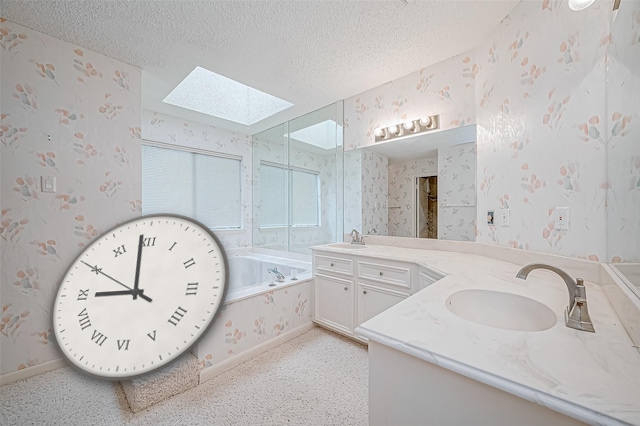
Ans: 8:58:50
